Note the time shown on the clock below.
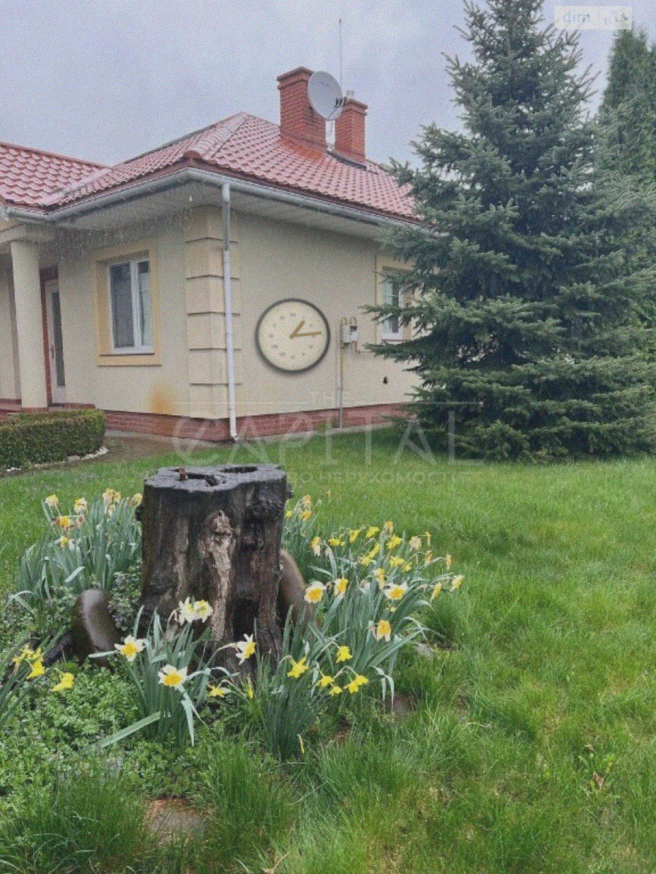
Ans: 1:14
